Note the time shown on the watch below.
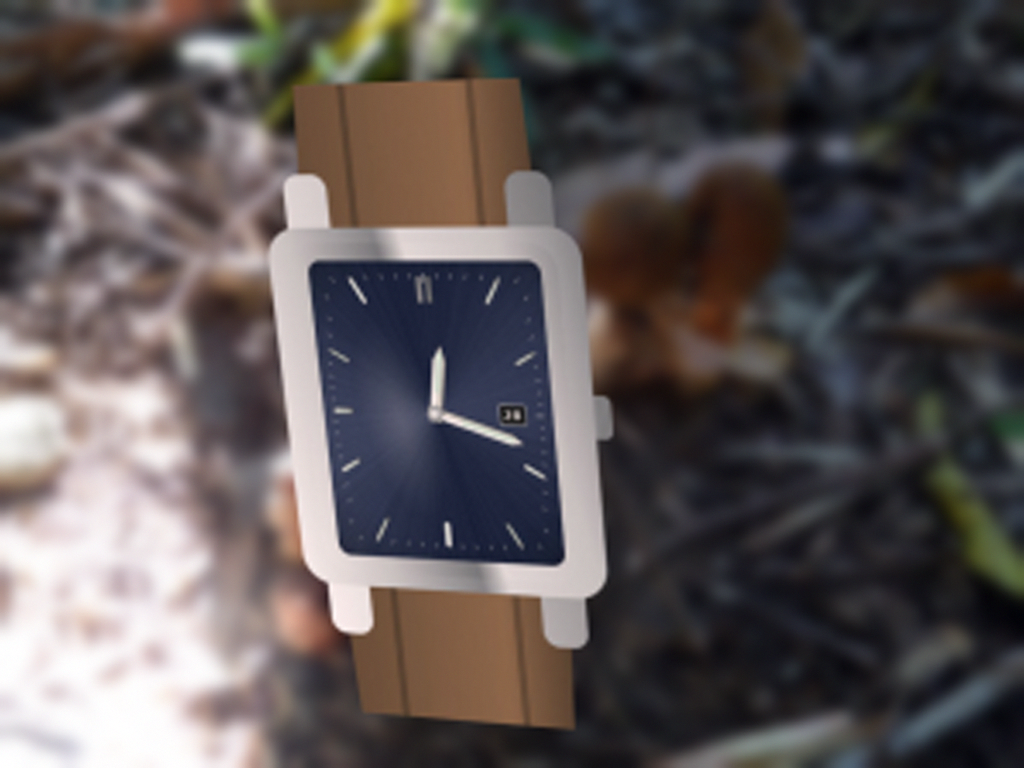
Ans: 12:18
